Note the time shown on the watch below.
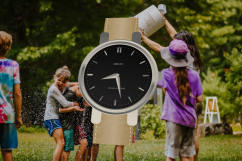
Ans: 8:28
